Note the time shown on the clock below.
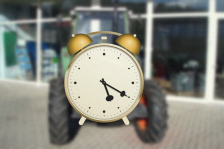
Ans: 5:20
